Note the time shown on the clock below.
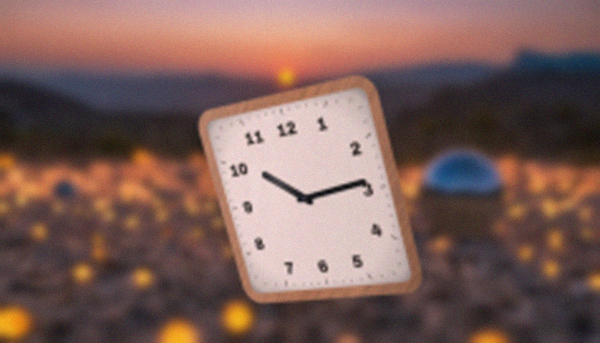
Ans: 10:14
